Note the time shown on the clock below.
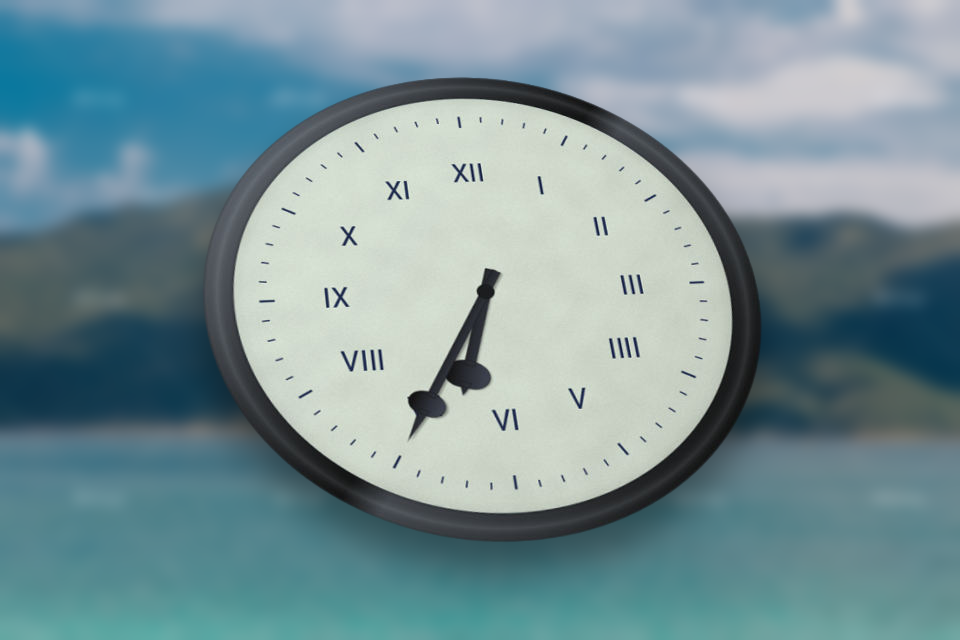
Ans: 6:35
